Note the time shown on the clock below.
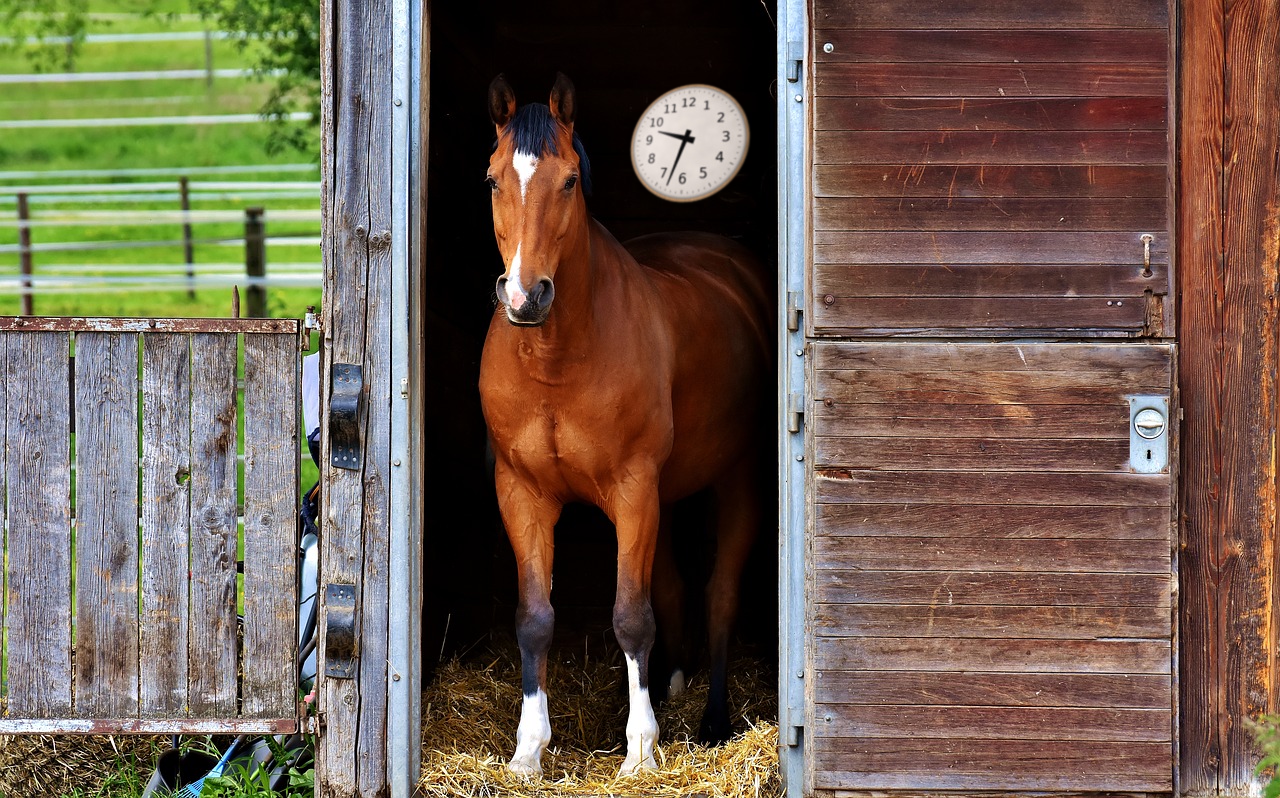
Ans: 9:33
